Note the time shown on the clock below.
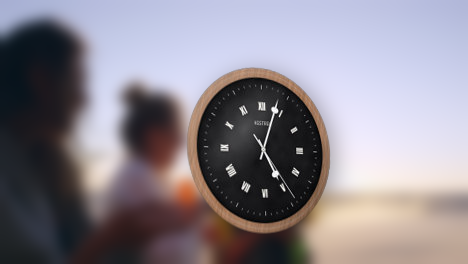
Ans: 5:03:24
